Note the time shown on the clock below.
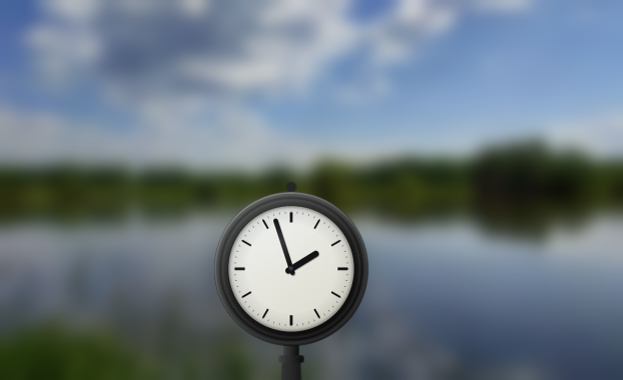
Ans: 1:57
